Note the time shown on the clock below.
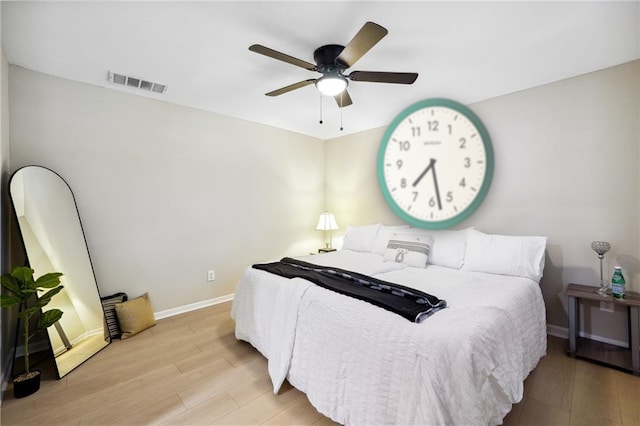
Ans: 7:28
